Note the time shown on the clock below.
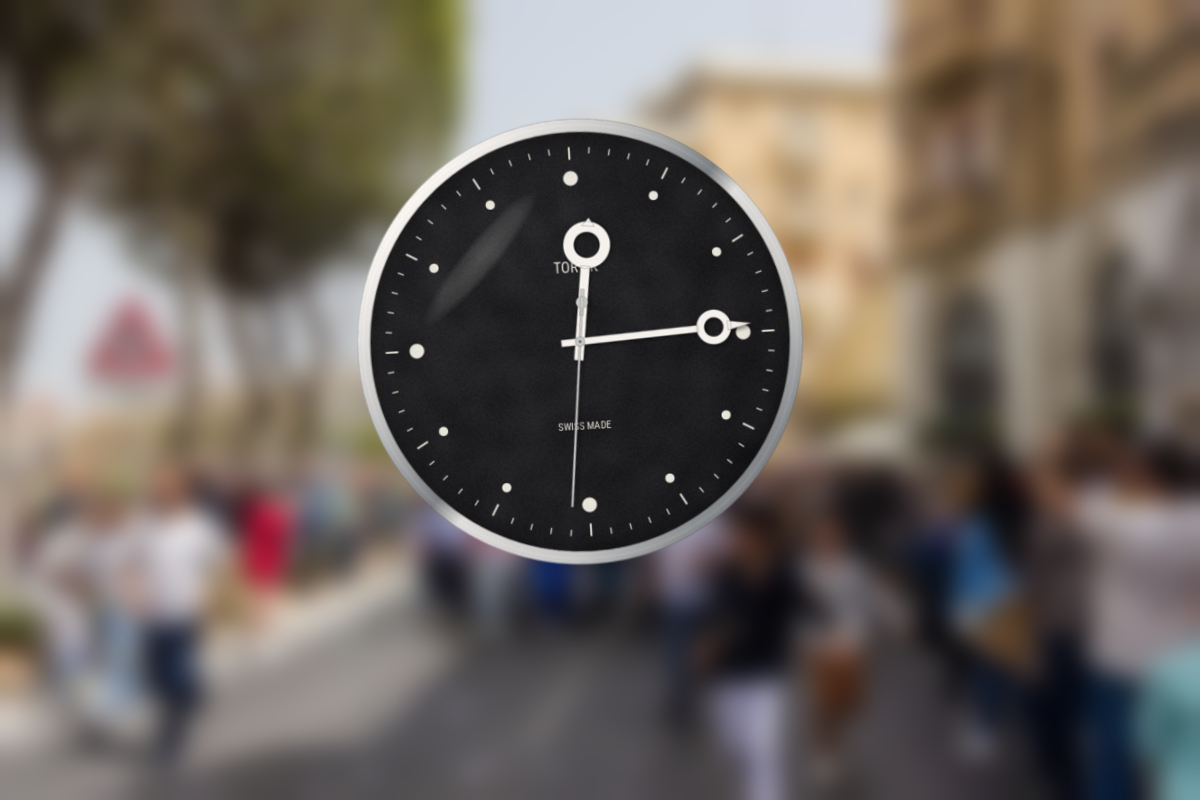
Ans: 12:14:31
